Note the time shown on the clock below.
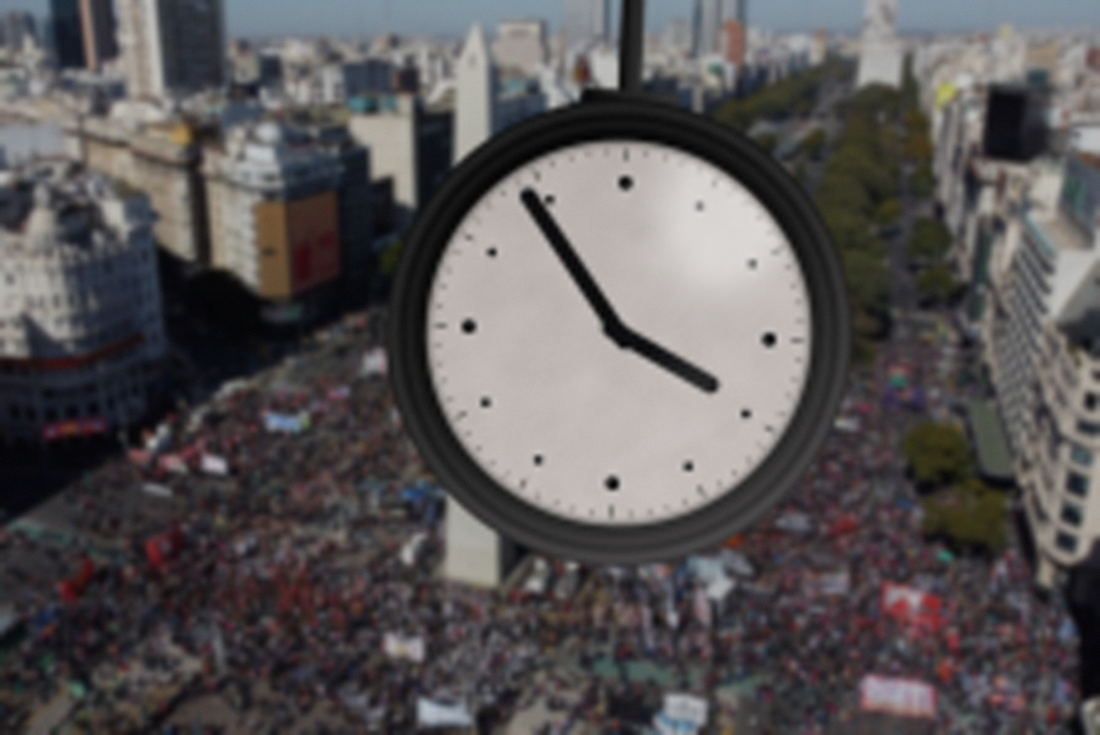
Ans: 3:54
